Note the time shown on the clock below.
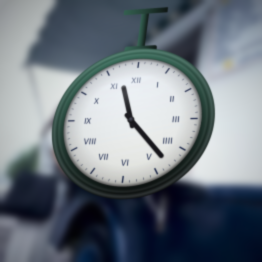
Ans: 11:23
